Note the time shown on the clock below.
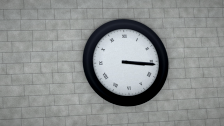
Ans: 3:16
